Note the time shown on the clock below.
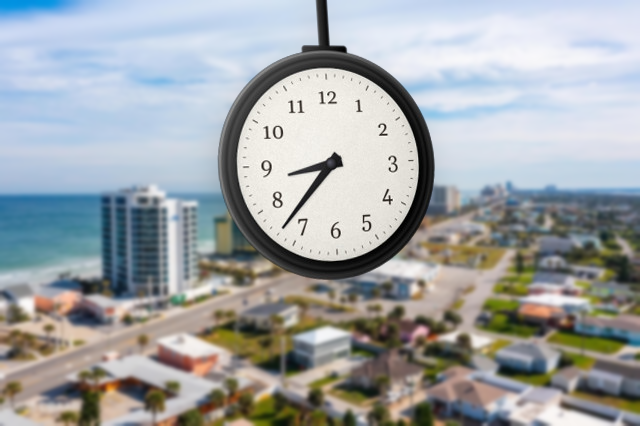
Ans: 8:37
